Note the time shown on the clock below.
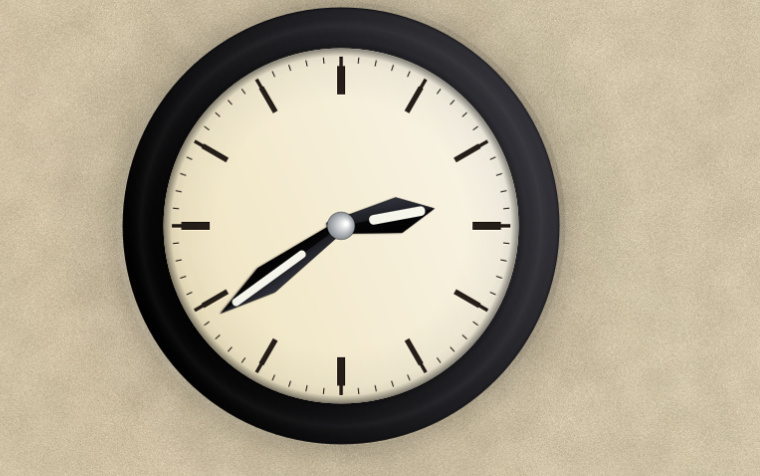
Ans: 2:39
